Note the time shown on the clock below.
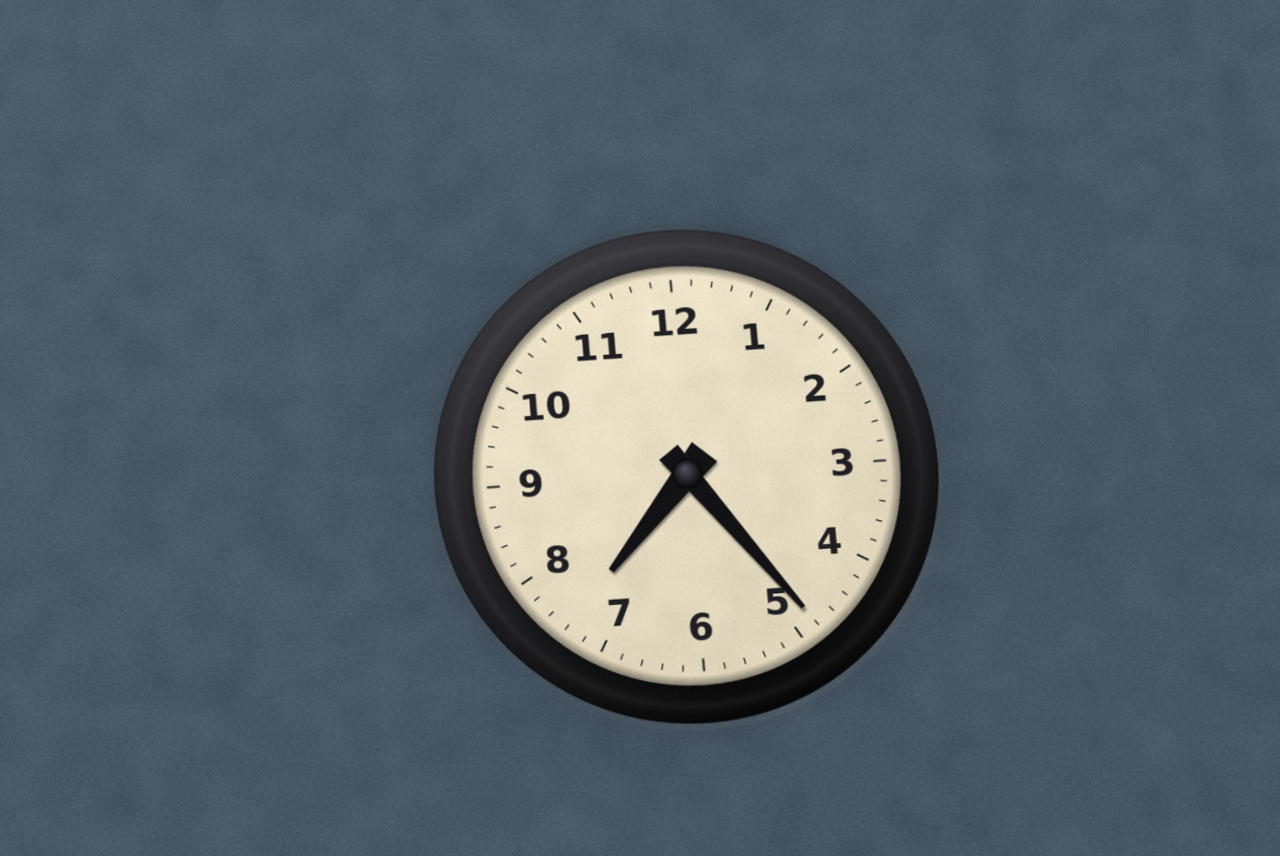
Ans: 7:24
